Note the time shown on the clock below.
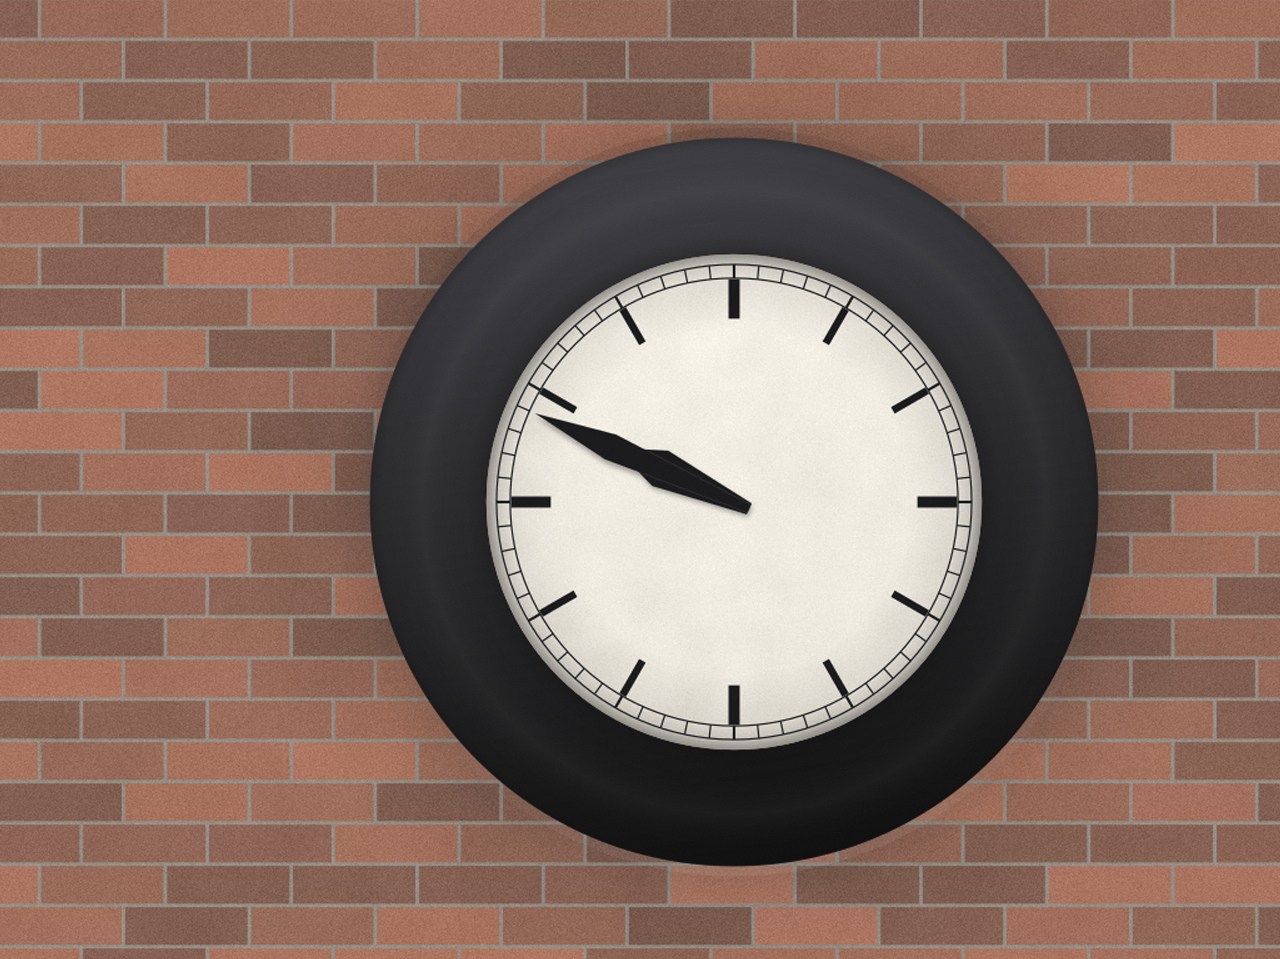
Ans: 9:49
